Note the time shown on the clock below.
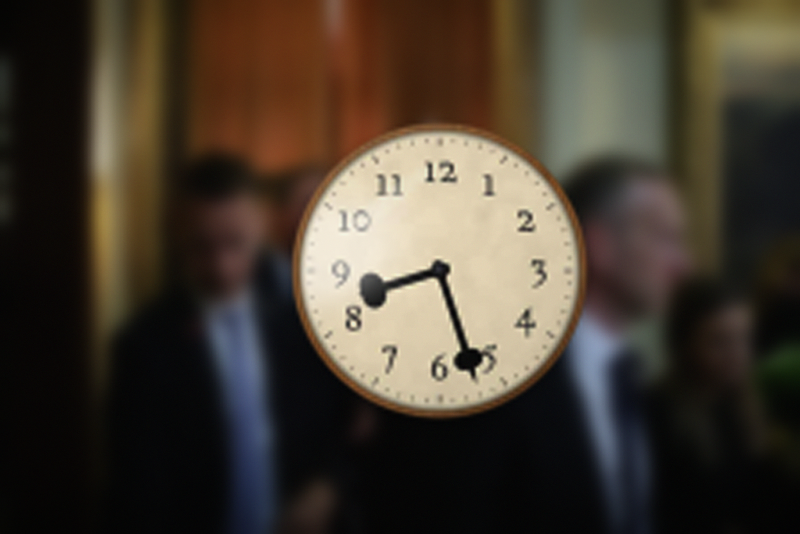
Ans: 8:27
